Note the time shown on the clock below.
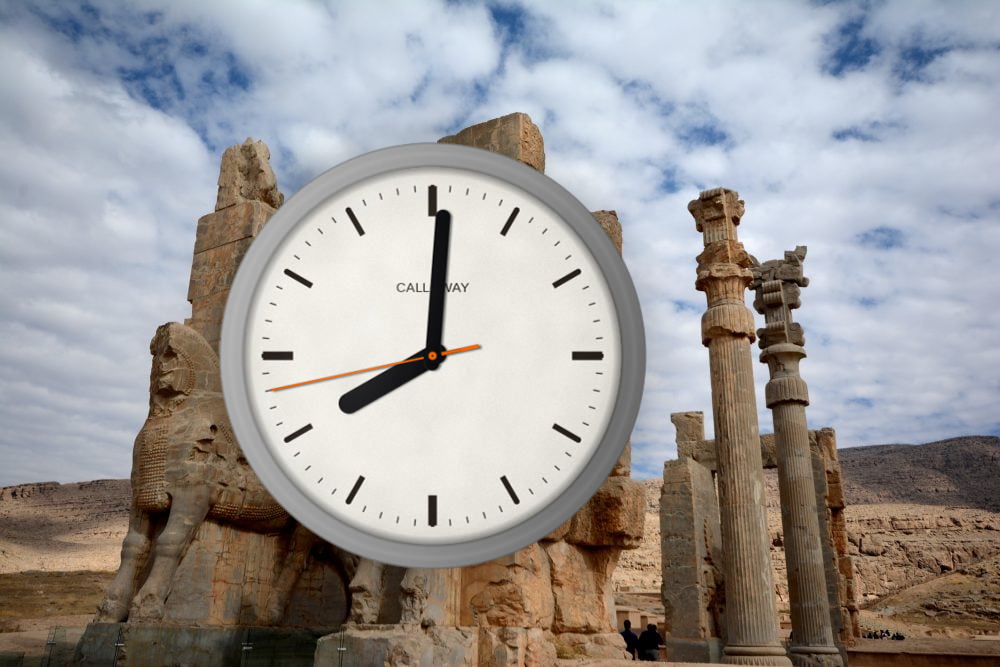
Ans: 8:00:43
